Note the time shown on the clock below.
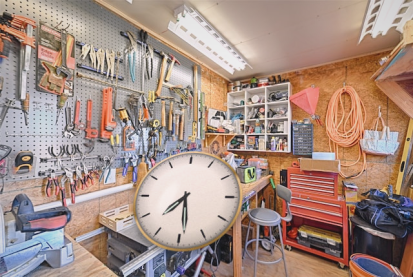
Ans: 7:29
